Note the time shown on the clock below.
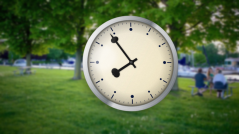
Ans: 7:54
